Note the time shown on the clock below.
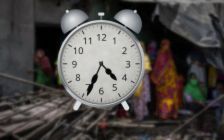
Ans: 4:34
